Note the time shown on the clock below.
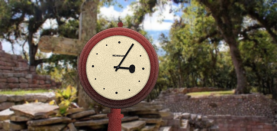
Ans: 3:05
